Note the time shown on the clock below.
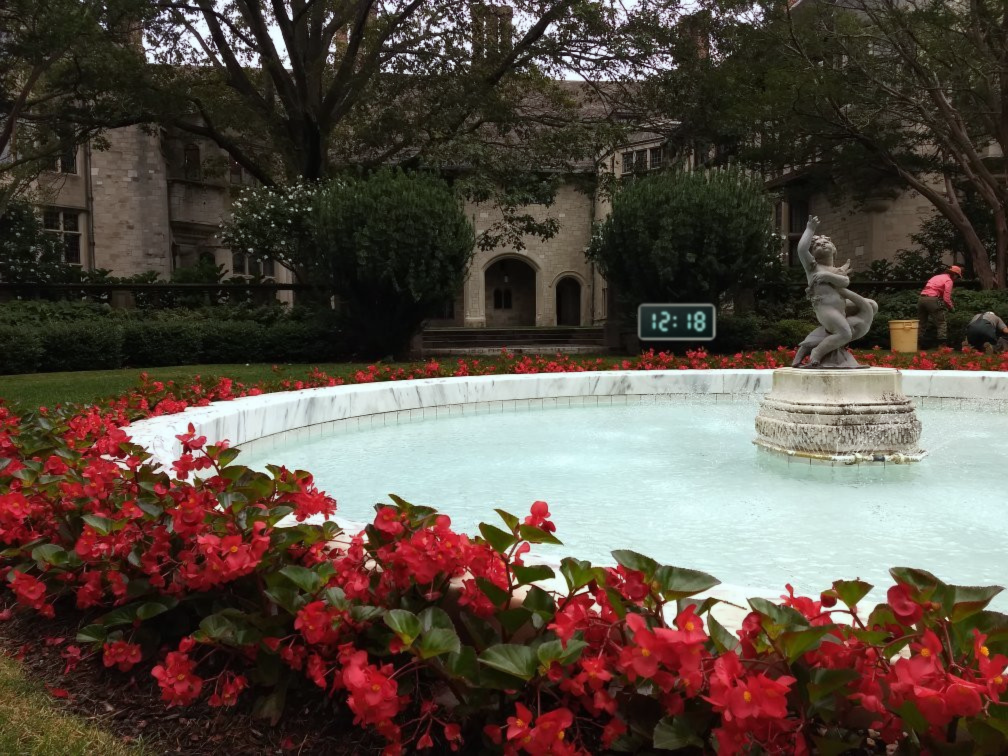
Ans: 12:18
